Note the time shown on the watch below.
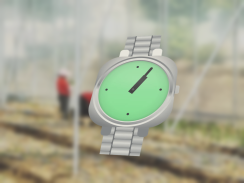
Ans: 1:05
